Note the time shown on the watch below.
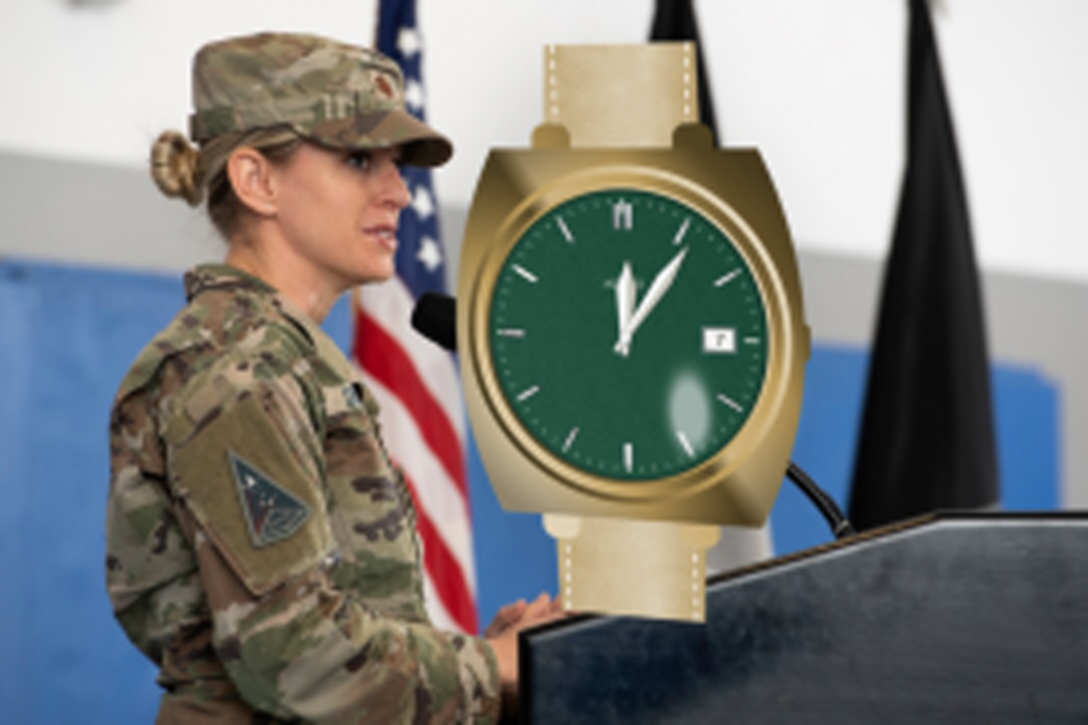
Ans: 12:06
